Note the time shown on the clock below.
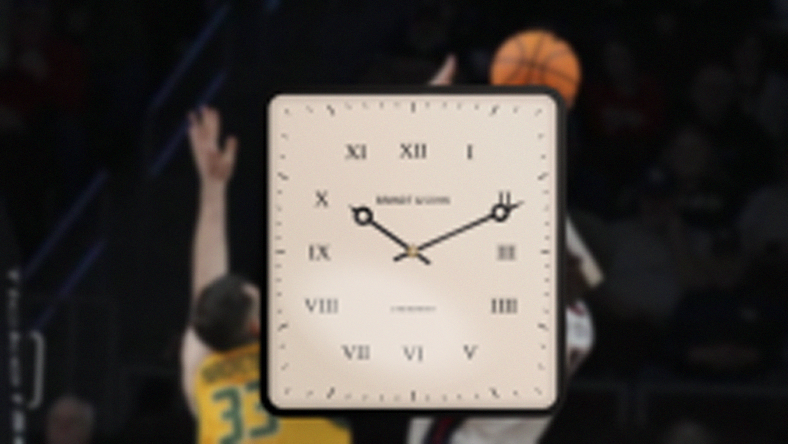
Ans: 10:11
